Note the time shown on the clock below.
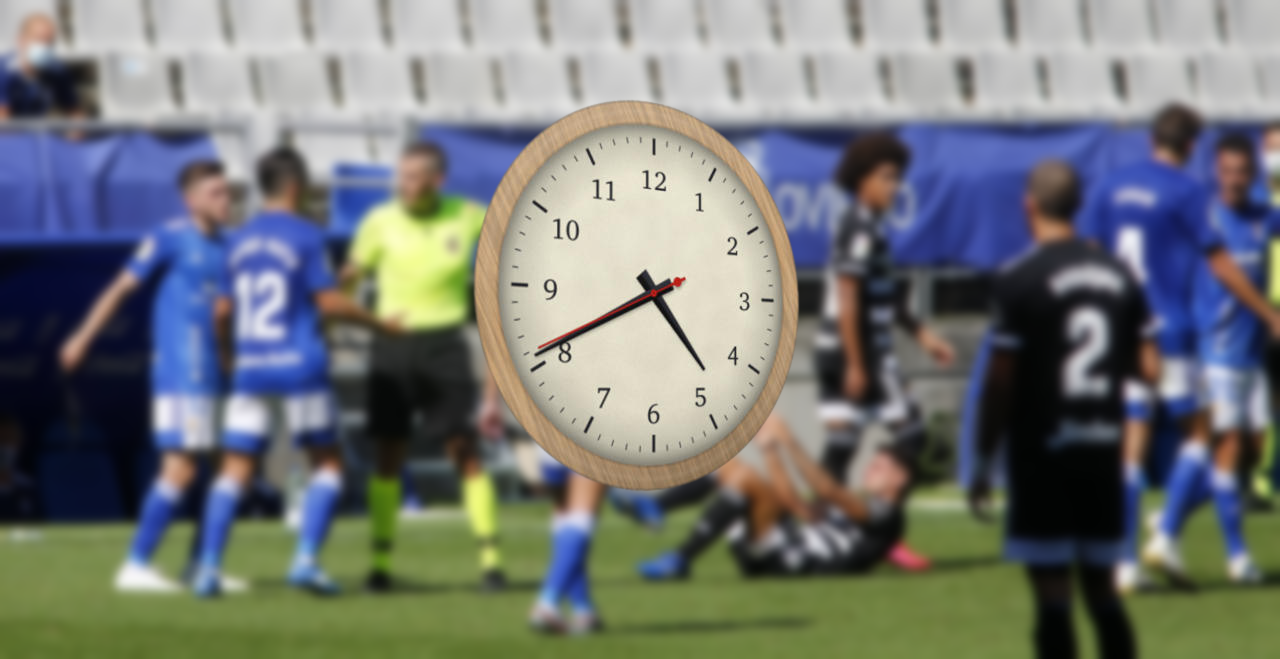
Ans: 4:40:41
